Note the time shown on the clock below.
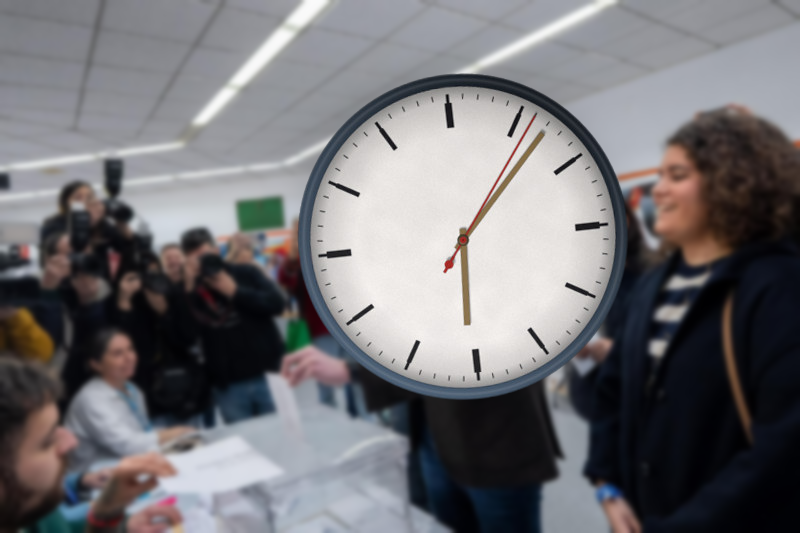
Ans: 6:07:06
